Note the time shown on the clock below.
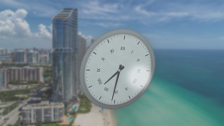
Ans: 7:31
